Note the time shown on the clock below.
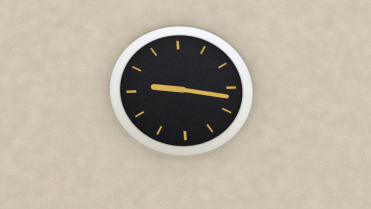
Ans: 9:17
